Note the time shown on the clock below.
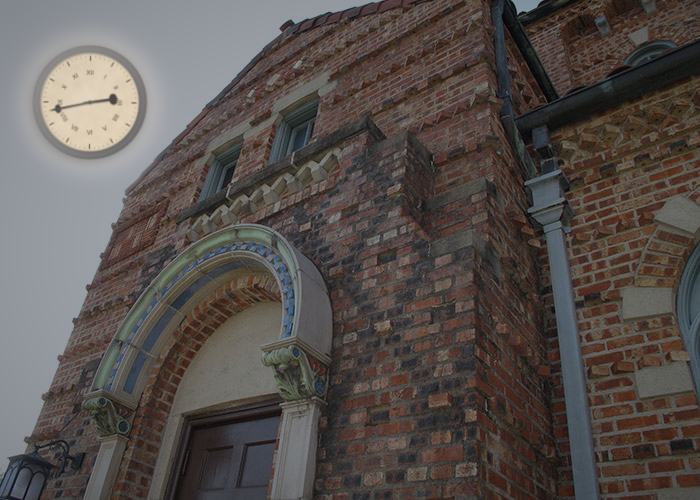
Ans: 2:43
